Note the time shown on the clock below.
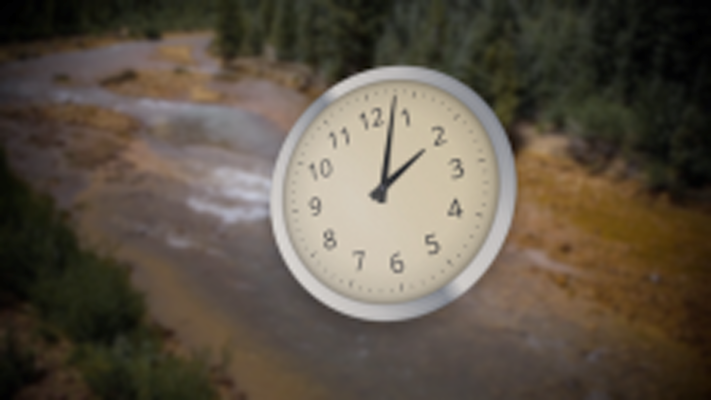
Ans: 2:03
